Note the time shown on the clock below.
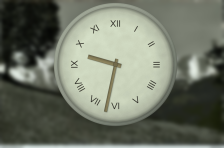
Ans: 9:32
